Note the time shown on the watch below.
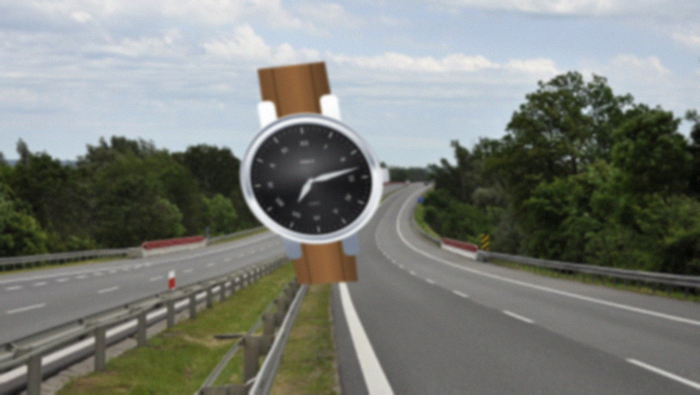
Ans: 7:13
